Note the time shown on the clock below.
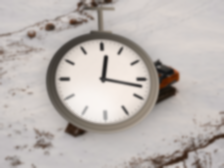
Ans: 12:17
